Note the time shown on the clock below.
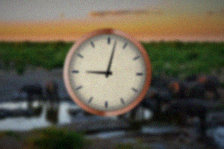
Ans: 9:02
